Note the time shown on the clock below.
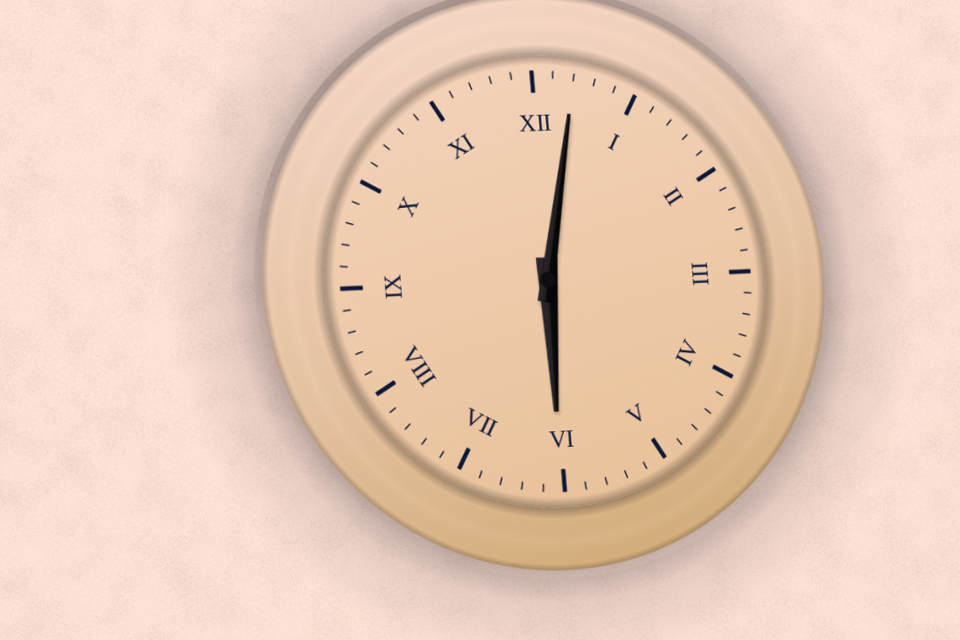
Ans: 6:02
